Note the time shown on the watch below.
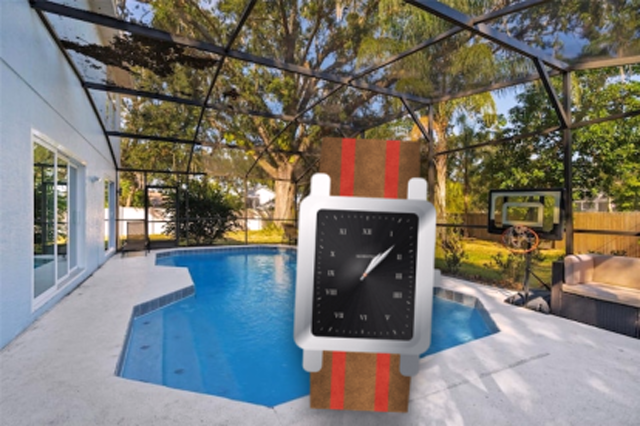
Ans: 1:07
